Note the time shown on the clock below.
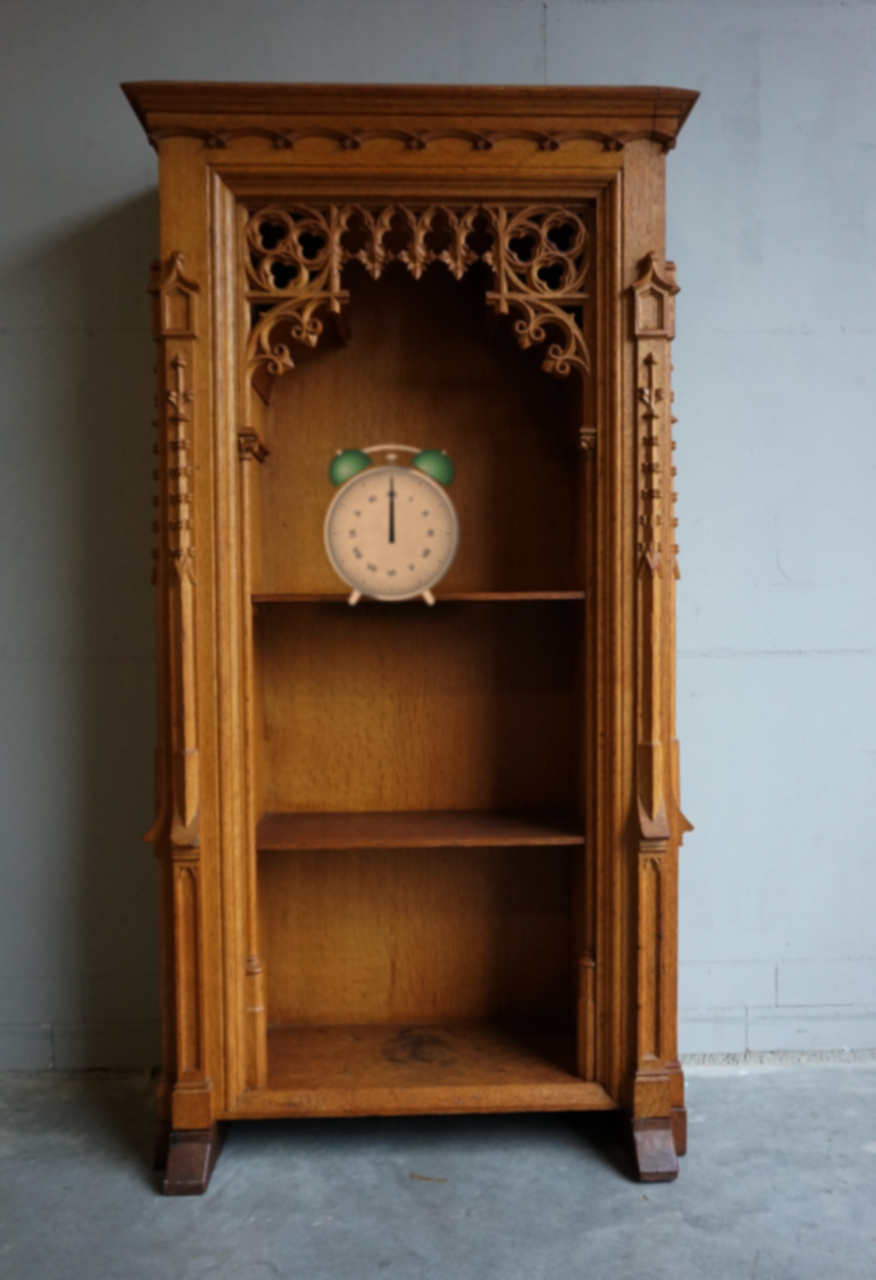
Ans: 12:00
